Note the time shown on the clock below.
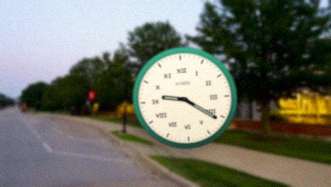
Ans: 9:21
